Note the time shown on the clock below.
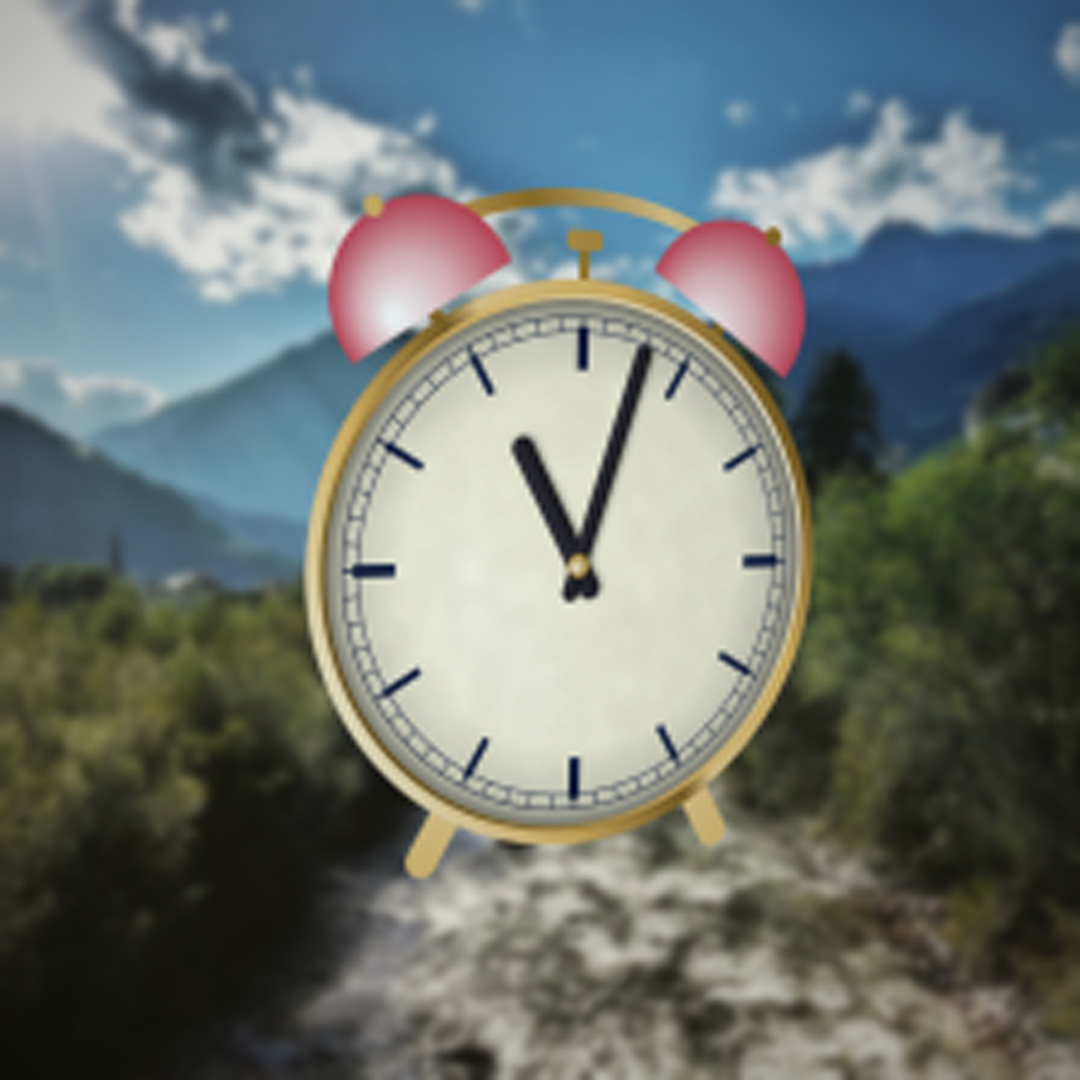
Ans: 11:03
